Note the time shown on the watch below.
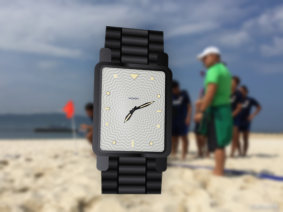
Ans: 7:11
